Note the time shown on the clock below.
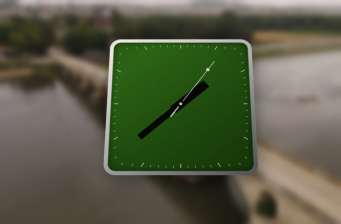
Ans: 1:38:06
